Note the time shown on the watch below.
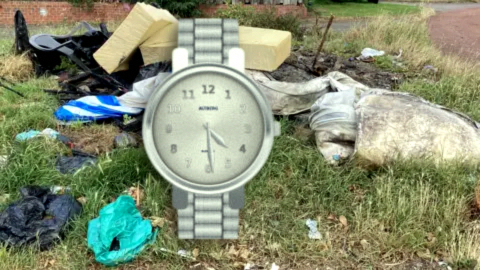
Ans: 4:29
